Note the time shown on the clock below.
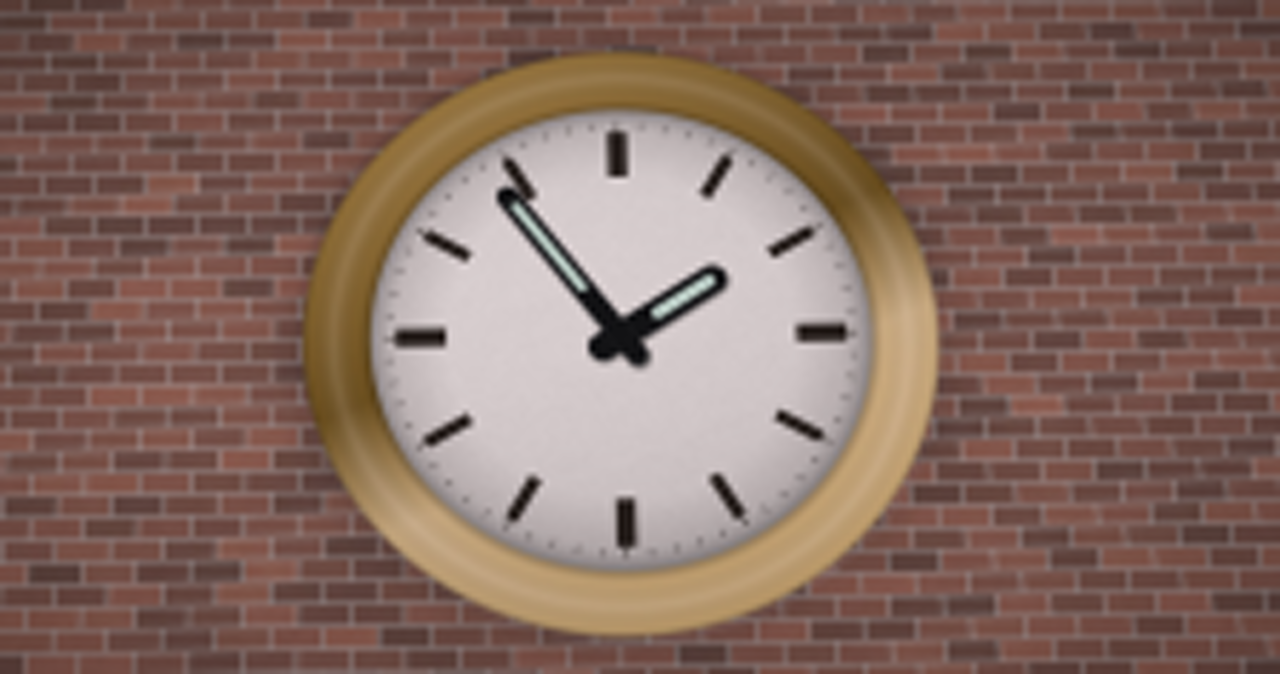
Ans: 1:54
